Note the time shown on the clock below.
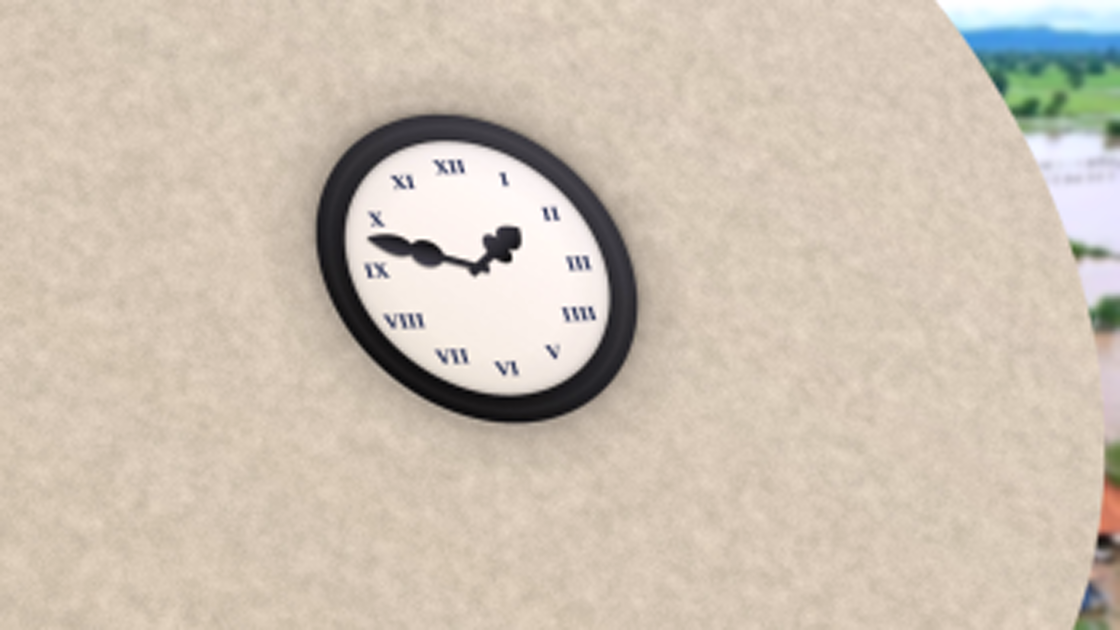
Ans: 1:48
